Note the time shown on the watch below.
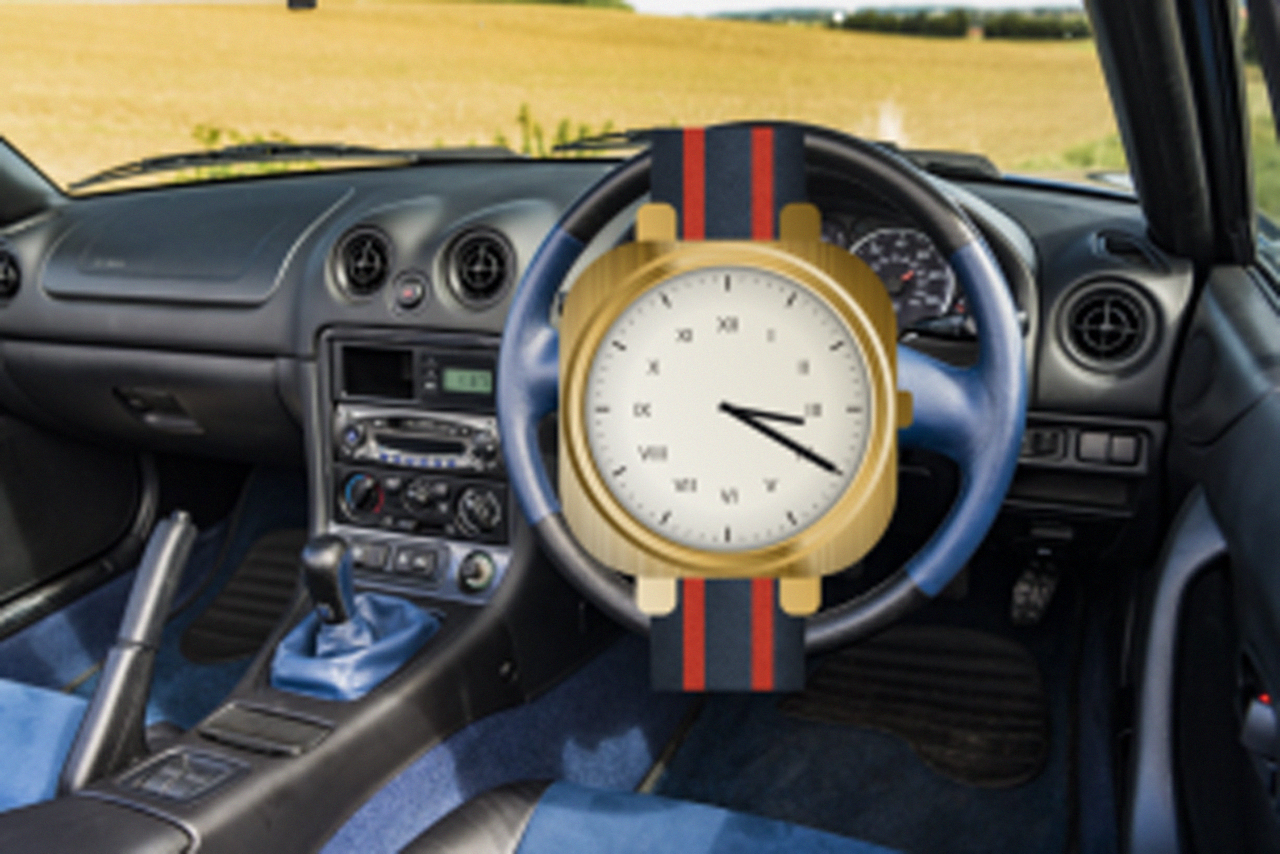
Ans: 3:20
